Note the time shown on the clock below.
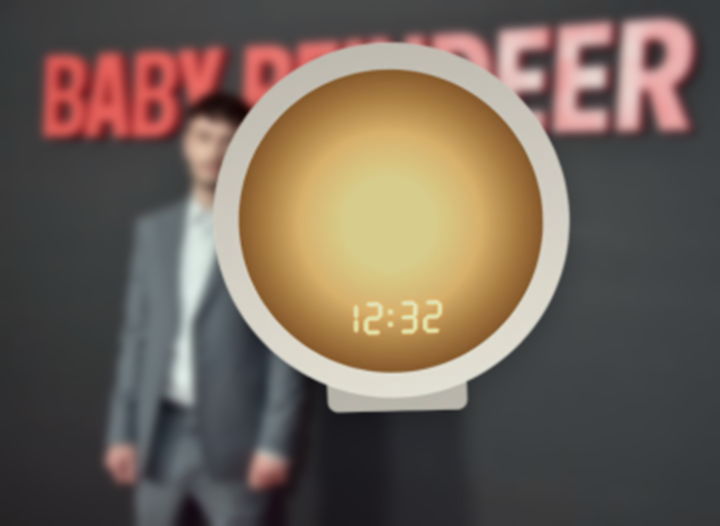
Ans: 12:32
